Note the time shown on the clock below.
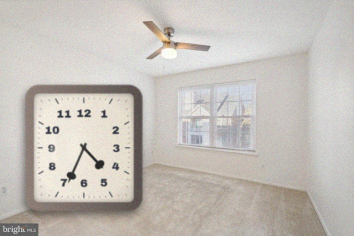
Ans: 4:34
